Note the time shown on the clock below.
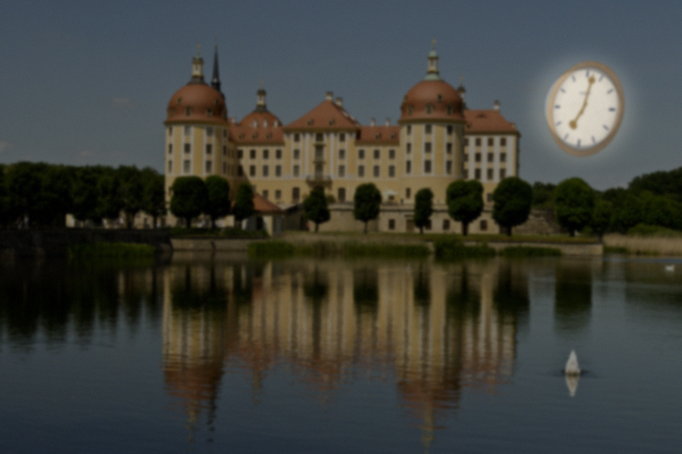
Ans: 7:02
